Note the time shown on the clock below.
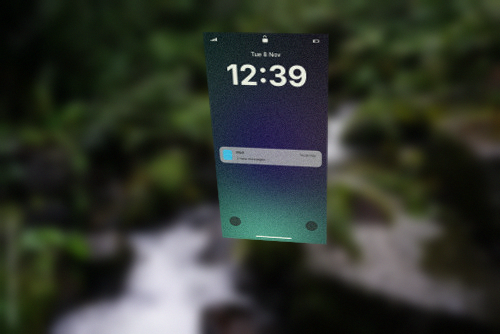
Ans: 12:39
